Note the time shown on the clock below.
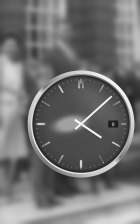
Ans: 4:08
